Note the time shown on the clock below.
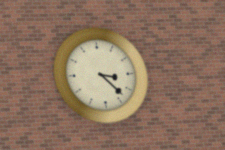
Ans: 3:23
